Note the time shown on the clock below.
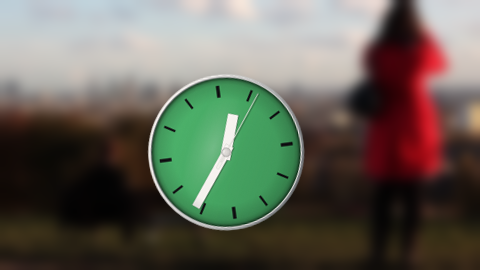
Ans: 12:36:06
